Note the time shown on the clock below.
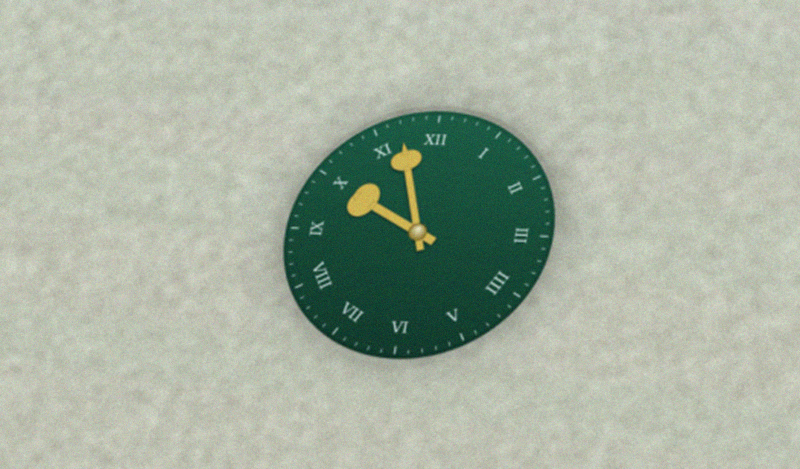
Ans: 9:57
